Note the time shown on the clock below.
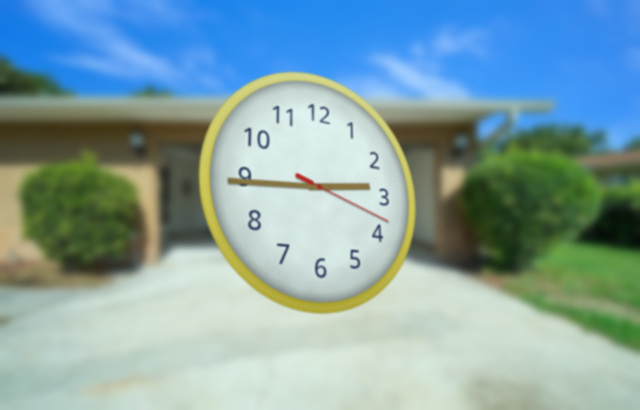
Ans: 2:44:18
